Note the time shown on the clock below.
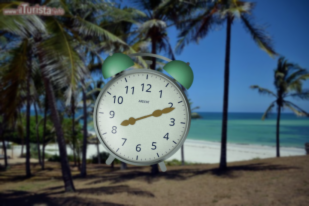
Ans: 8:11
